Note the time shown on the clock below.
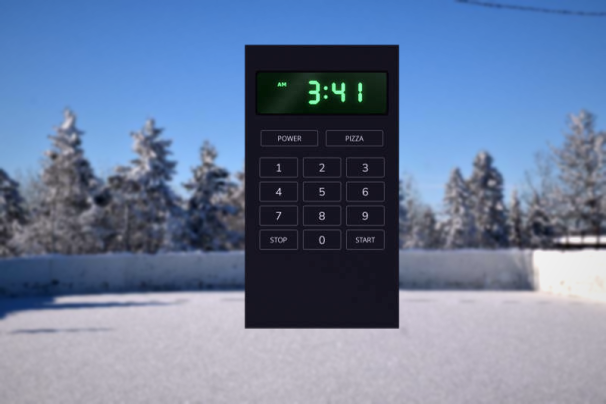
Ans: 3:41
